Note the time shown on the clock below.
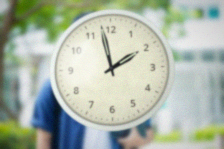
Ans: 1:58
